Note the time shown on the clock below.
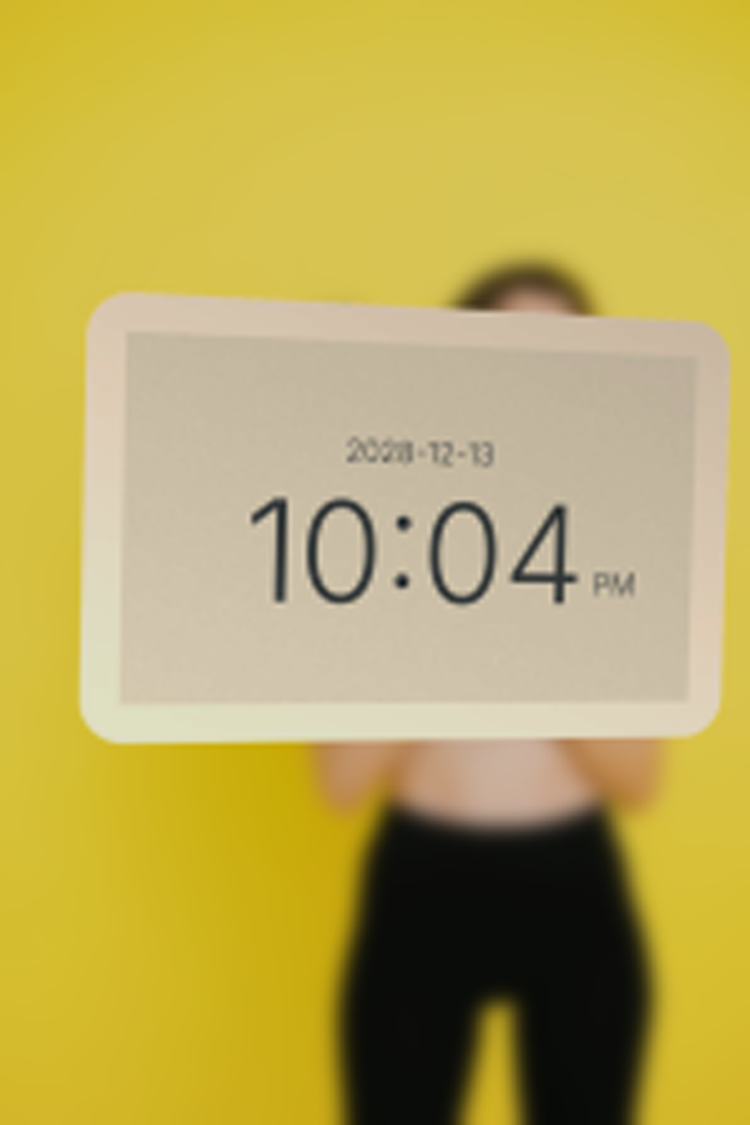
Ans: 10:04
